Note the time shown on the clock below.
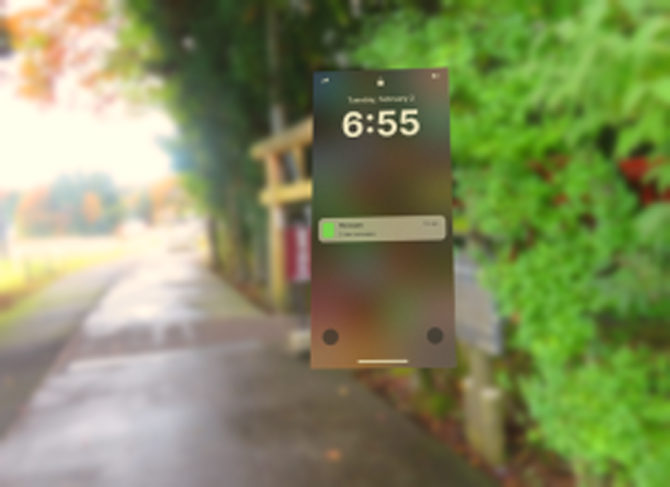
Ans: 6:55
